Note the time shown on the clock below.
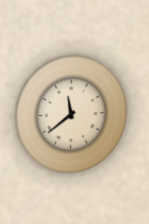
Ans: 11:39
